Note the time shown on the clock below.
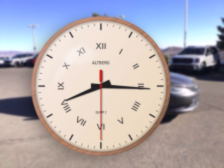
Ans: 8:15:30
